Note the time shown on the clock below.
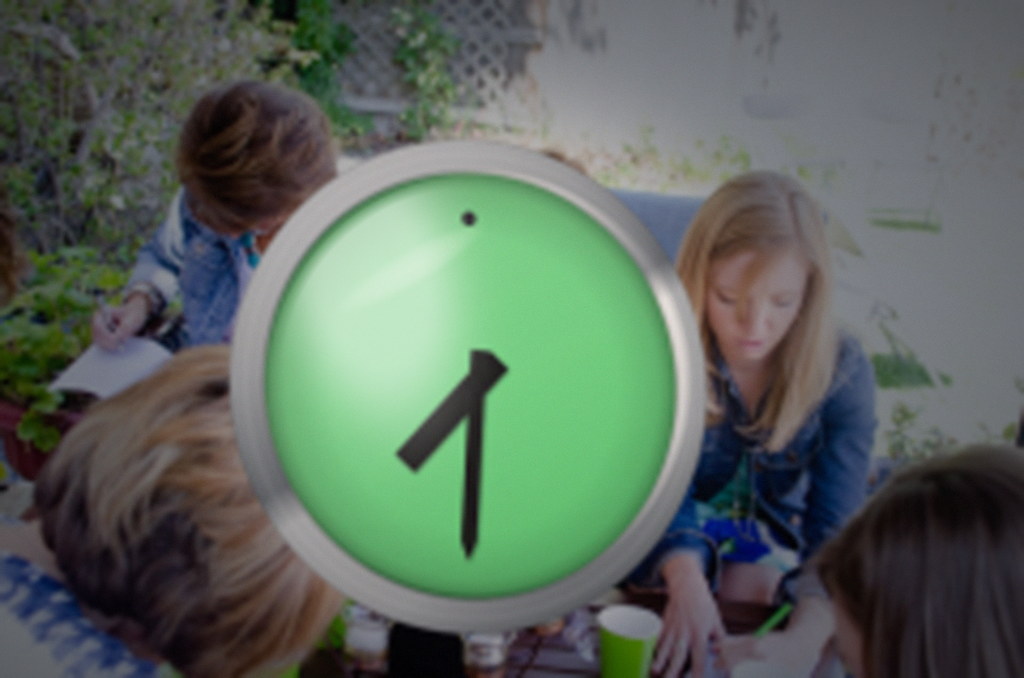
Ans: 7:31
